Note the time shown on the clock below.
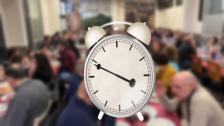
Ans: 3:49
